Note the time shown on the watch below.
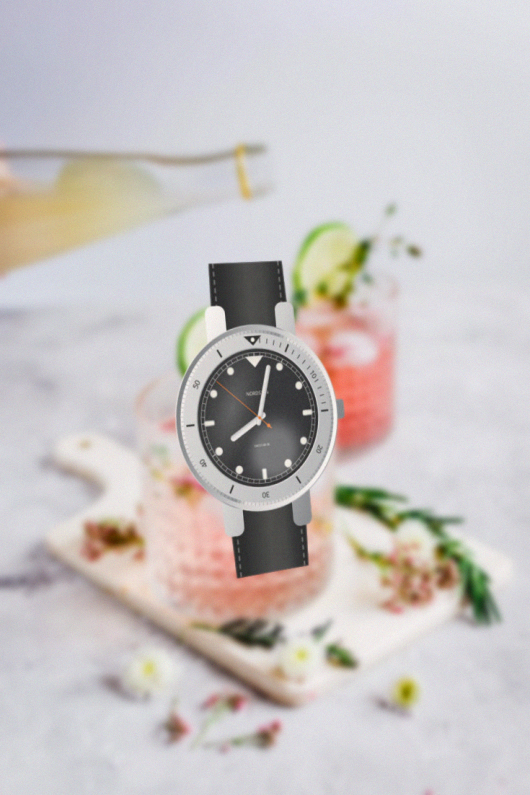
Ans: 8:02:52
